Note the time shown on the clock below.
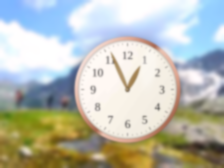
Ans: 12:56
